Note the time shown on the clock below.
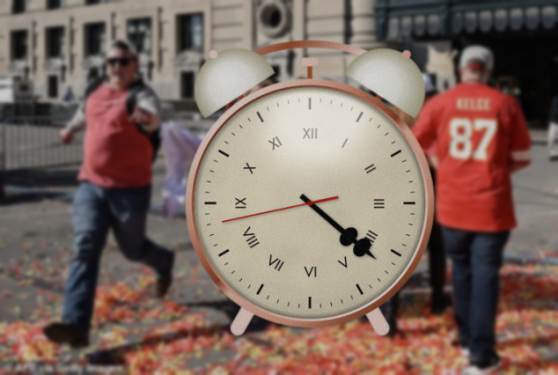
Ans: 4:21:43
